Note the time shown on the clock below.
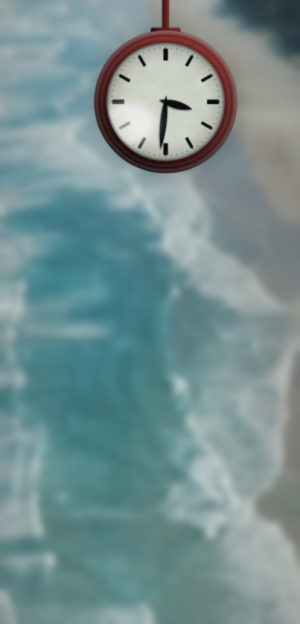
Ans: 3:31
